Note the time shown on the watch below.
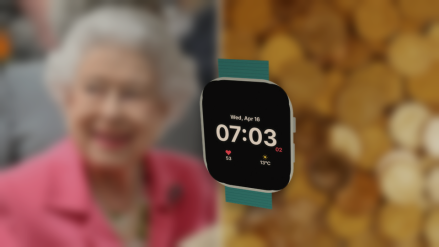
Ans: 7:03
